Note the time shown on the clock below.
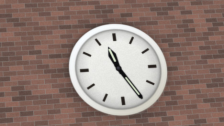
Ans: 11:25
